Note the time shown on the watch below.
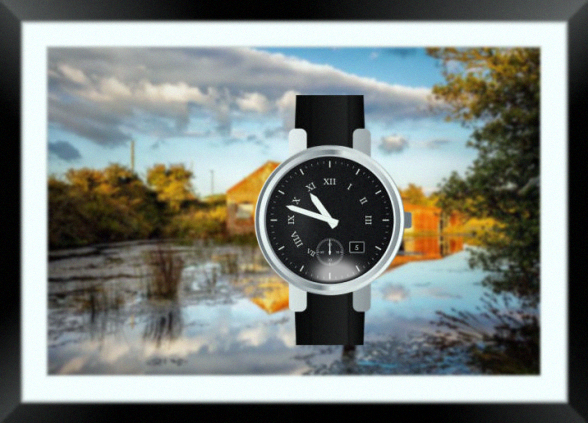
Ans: 10:48
